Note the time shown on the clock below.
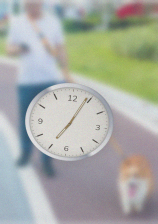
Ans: 7:04
